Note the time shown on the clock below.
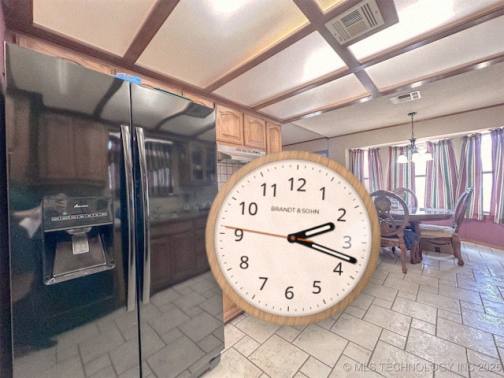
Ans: 2:17:46
